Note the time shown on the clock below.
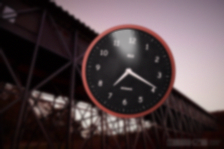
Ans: 7:19
